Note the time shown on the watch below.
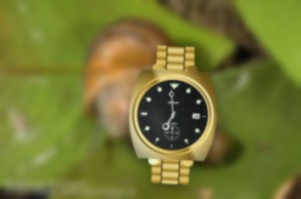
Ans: 6:59
